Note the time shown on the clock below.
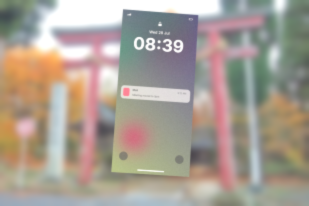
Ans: 8:39
